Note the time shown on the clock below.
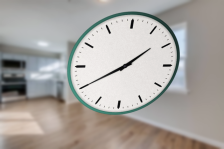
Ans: 1:40
